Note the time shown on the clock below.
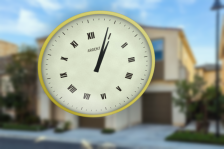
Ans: 1:04
